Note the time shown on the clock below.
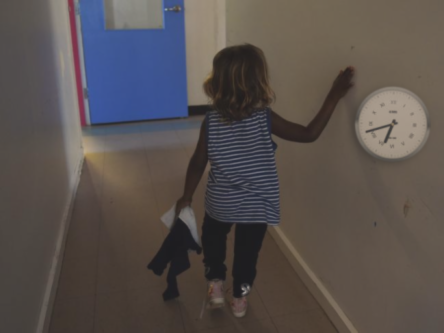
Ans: 6:42
